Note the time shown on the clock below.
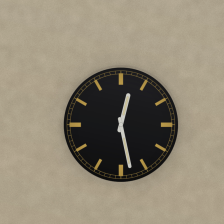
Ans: 12:28
